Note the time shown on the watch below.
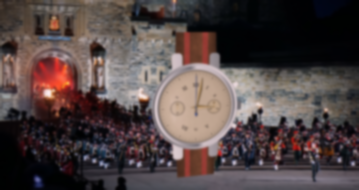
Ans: 3:02
